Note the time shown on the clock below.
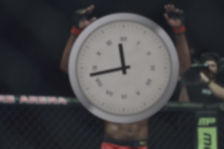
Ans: 11:43
